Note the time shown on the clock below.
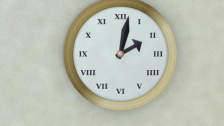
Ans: 2:02
